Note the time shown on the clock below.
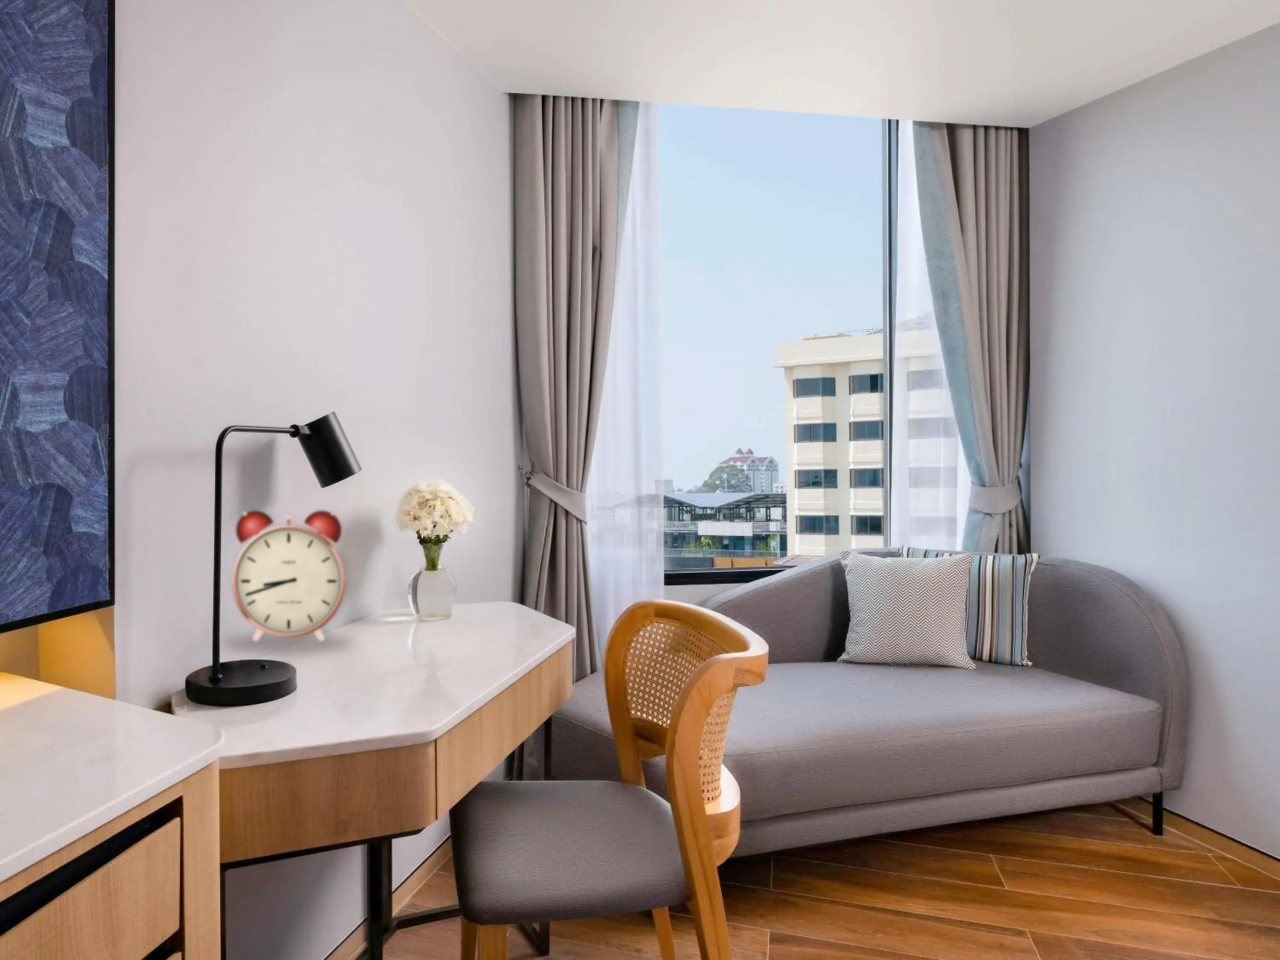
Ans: 8:42
